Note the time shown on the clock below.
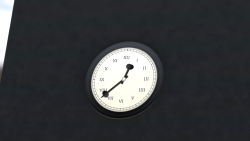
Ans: 12:38
